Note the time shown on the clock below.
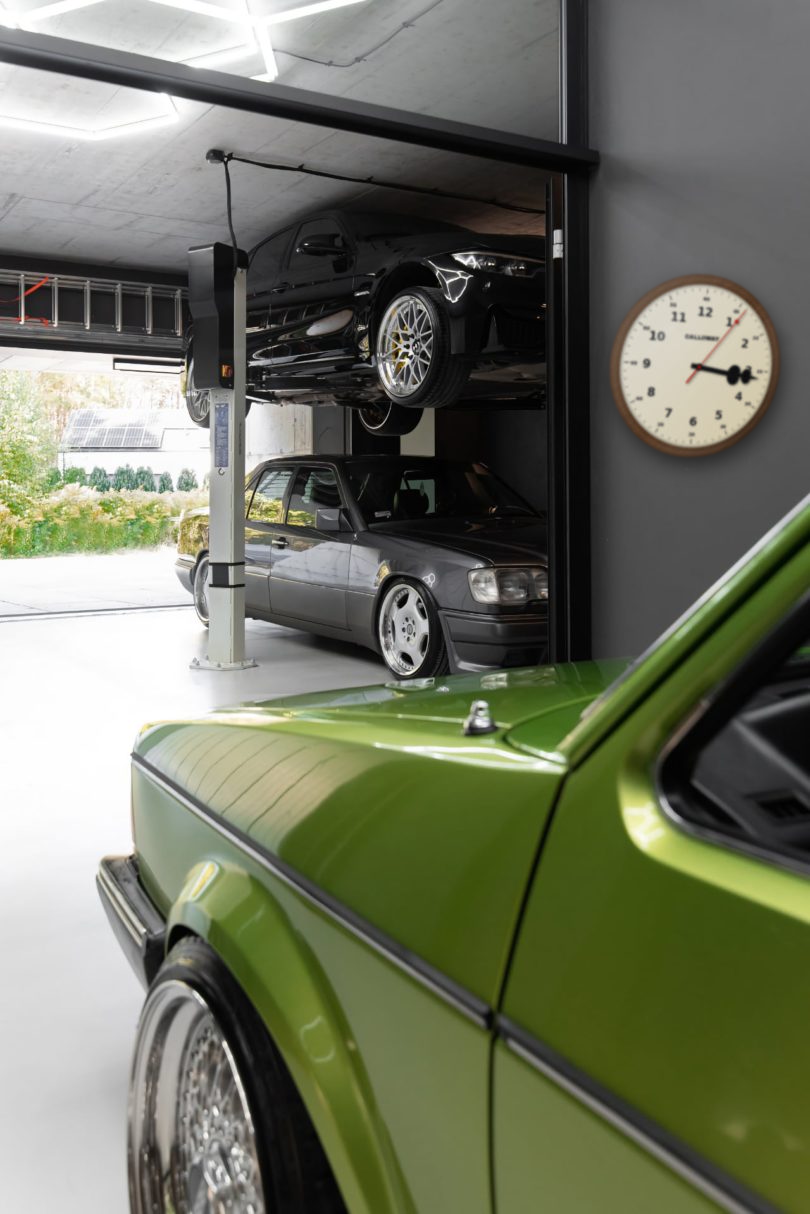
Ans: 3:16:06
